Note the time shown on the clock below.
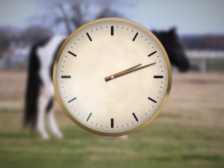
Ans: 2:12
